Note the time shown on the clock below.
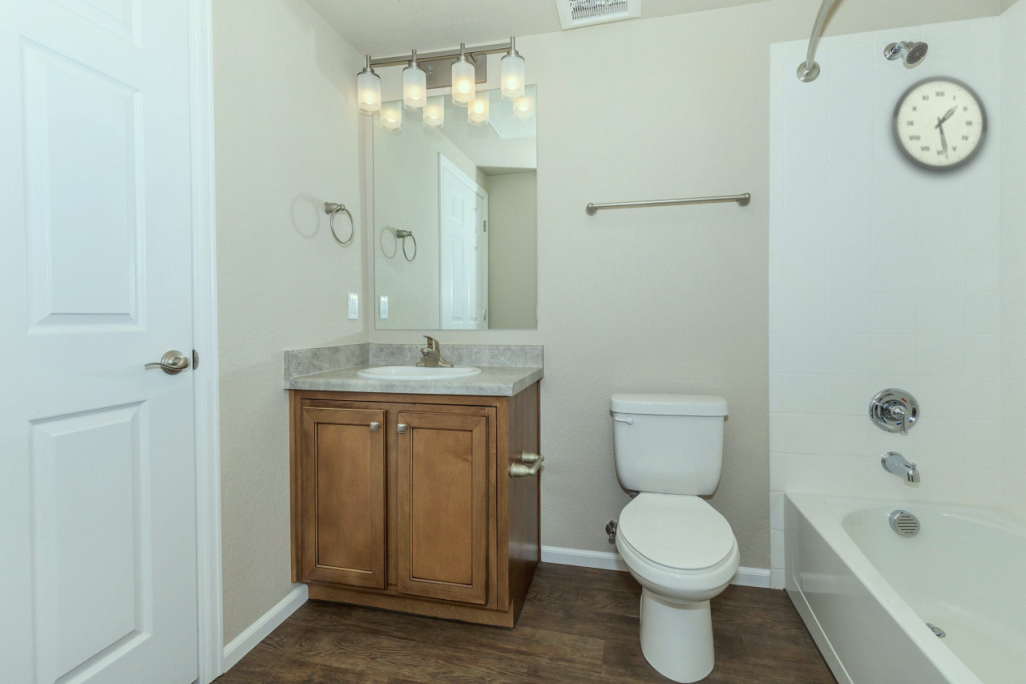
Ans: 1:28
